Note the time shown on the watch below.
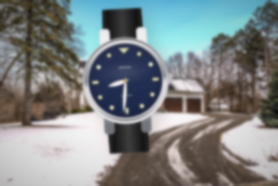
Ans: 8:31
